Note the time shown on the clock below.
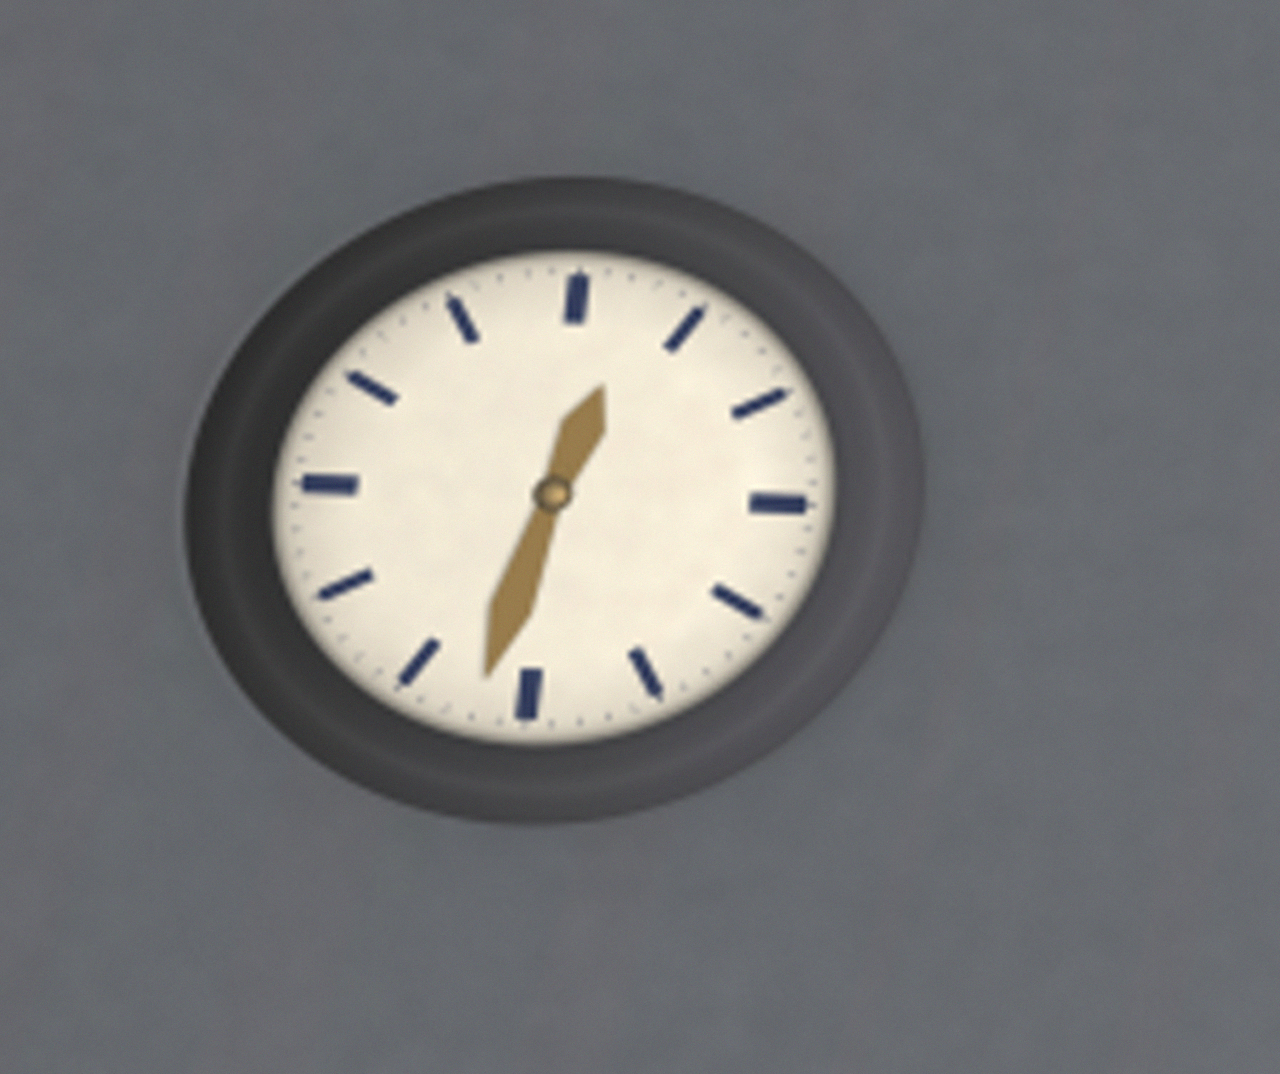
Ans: 12:32
